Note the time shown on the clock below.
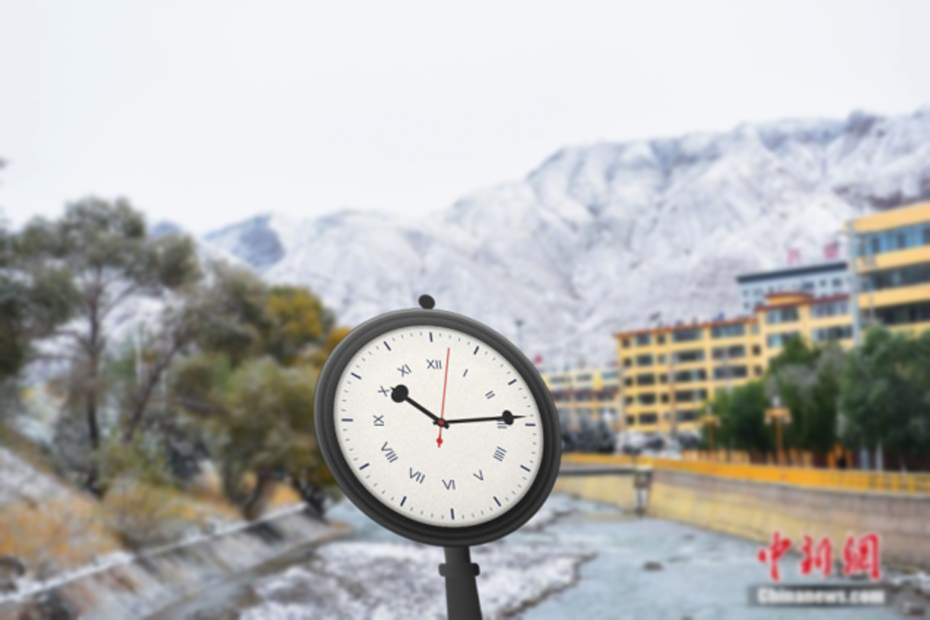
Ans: 10:14:02
